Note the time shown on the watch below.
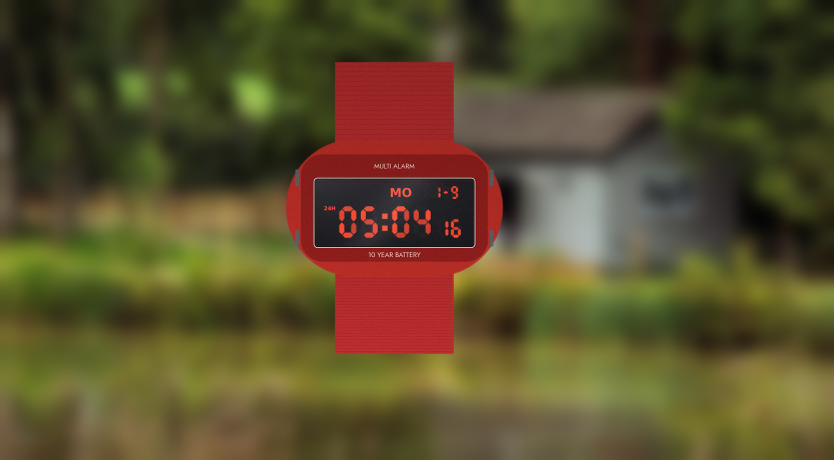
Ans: 5:04:16
